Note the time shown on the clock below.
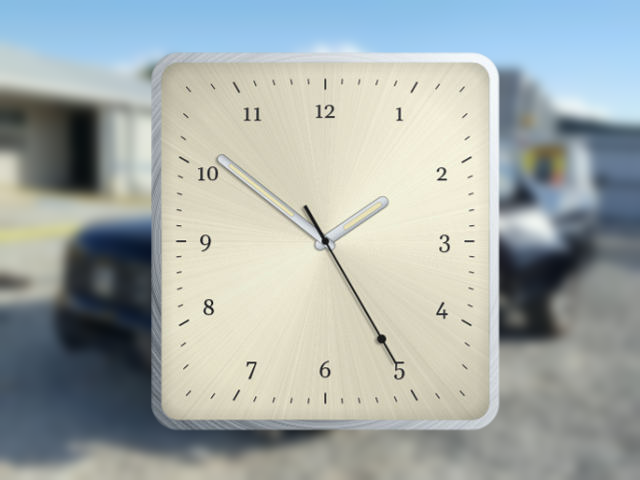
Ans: 1:51:25
